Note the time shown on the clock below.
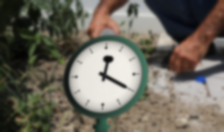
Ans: 12:20
